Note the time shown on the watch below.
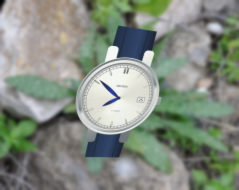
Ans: 7:51
